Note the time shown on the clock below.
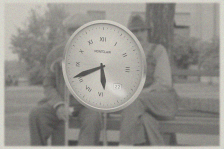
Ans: 5:41
